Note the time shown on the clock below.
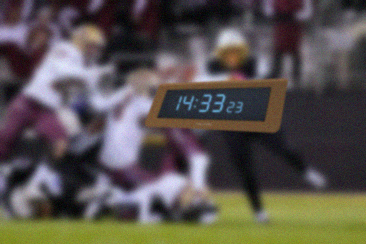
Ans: 14:33
